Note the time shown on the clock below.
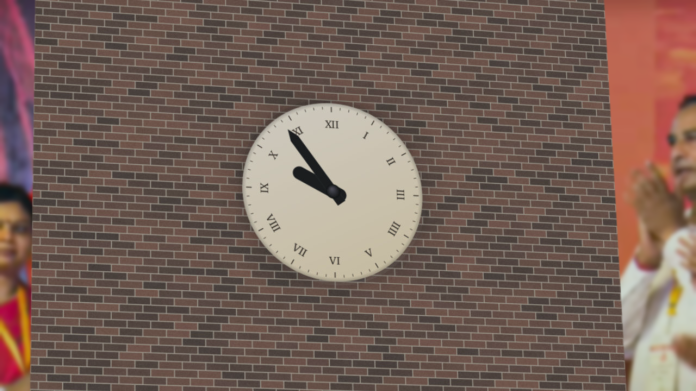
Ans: 9:54
